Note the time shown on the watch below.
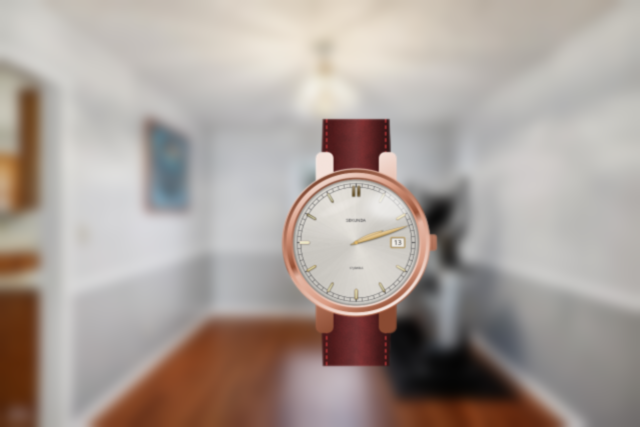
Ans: 2:12
